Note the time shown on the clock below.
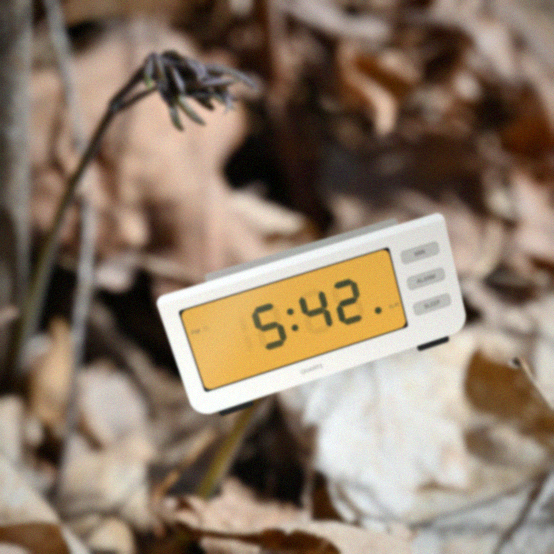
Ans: 5:42
